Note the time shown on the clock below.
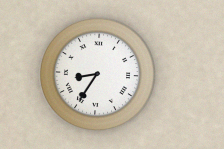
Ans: 8:35
